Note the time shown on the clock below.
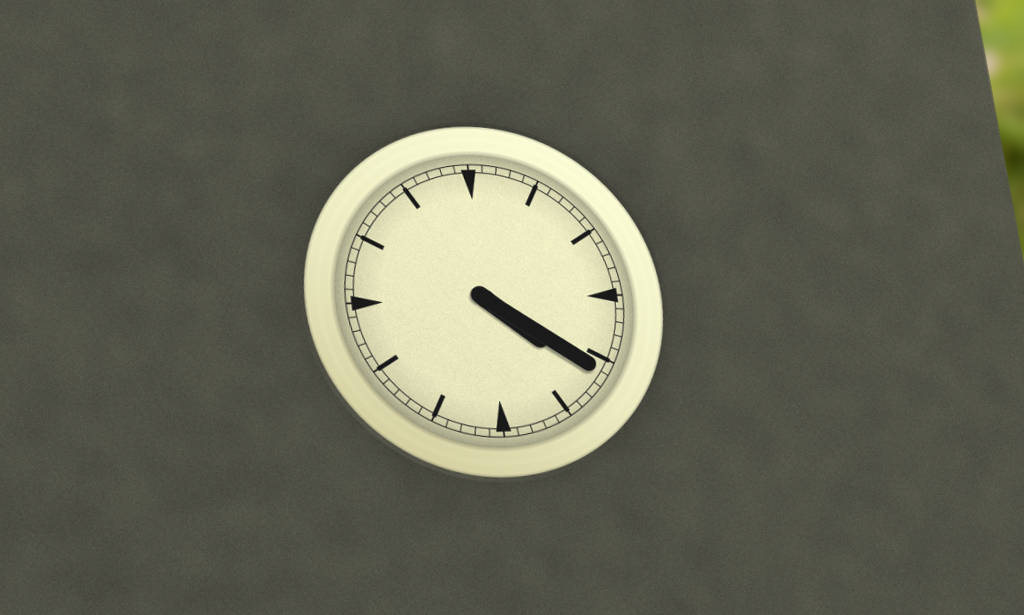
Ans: 4:21
